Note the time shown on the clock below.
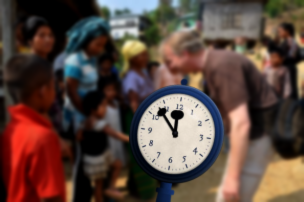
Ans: 11:53
